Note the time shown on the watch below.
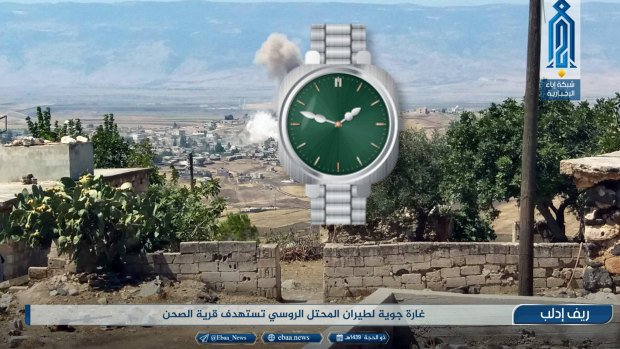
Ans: 1:48
